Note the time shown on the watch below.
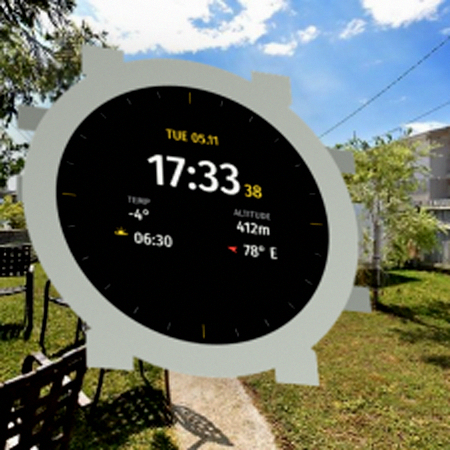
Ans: 17:33:38
